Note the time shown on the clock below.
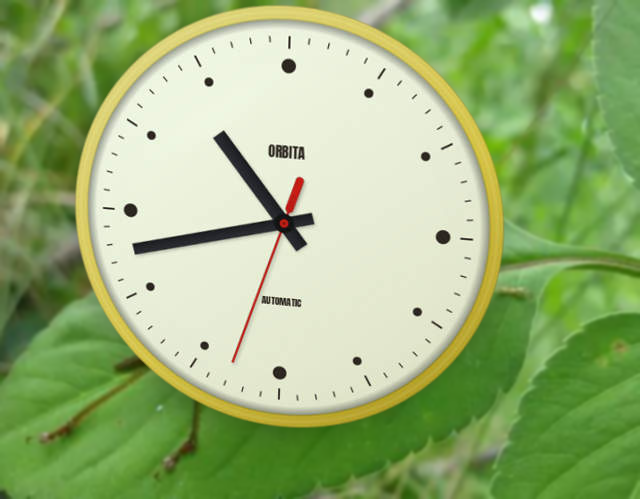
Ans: 10:42:33
